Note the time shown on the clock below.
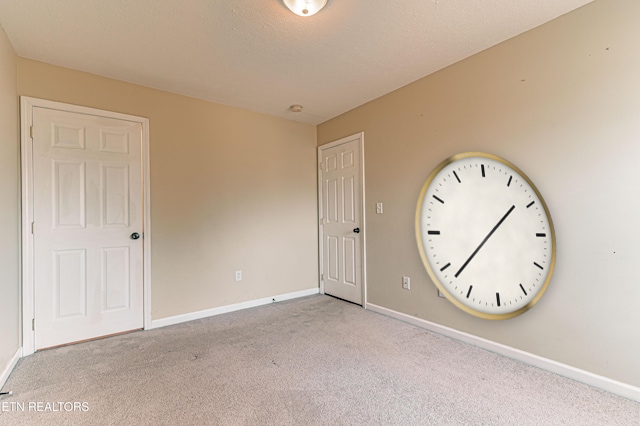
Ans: 1:38
